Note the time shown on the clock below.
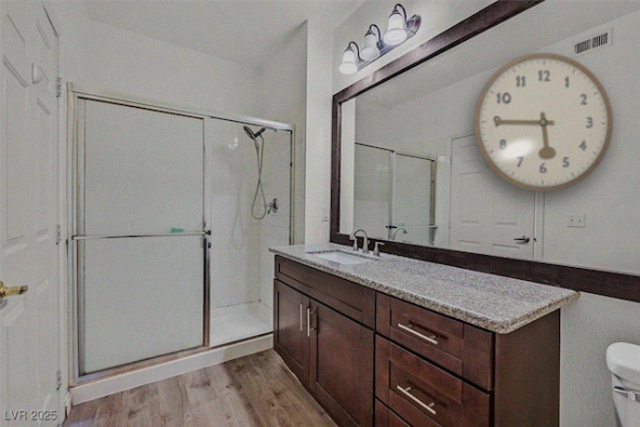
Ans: 5:45
